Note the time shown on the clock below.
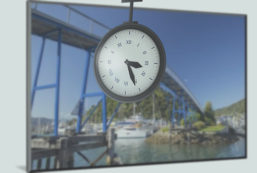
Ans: 3:26
